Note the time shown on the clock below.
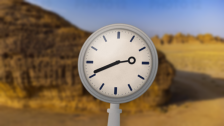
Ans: 2:41
